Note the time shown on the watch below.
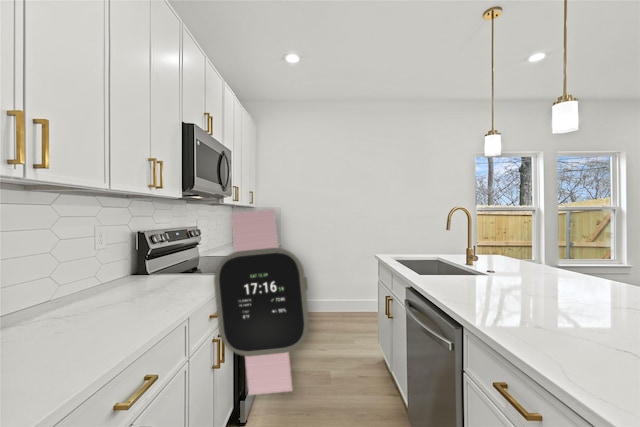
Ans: 17:16
